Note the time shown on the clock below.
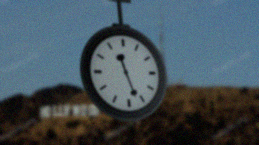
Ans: 11:27
